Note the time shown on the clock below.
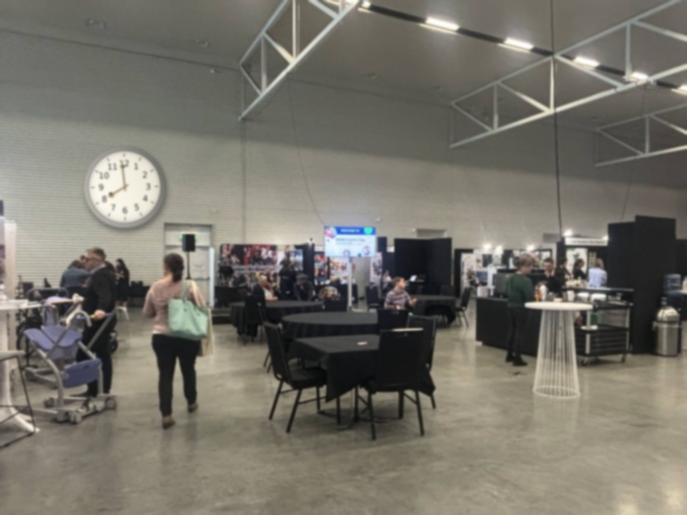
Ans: 7:59
